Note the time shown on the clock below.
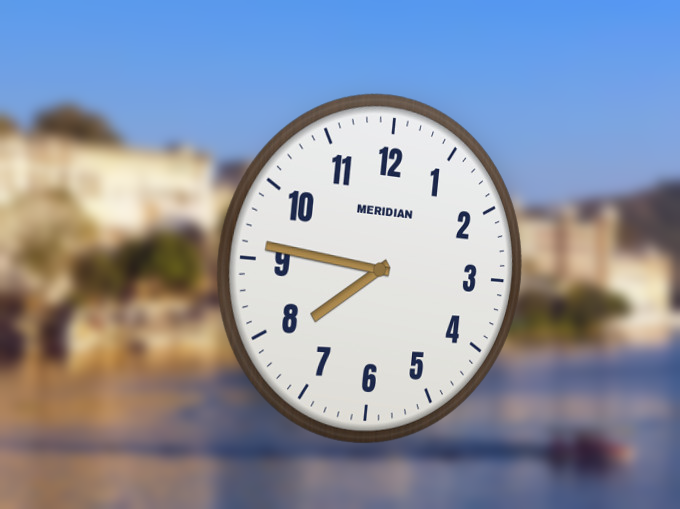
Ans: 7:46
